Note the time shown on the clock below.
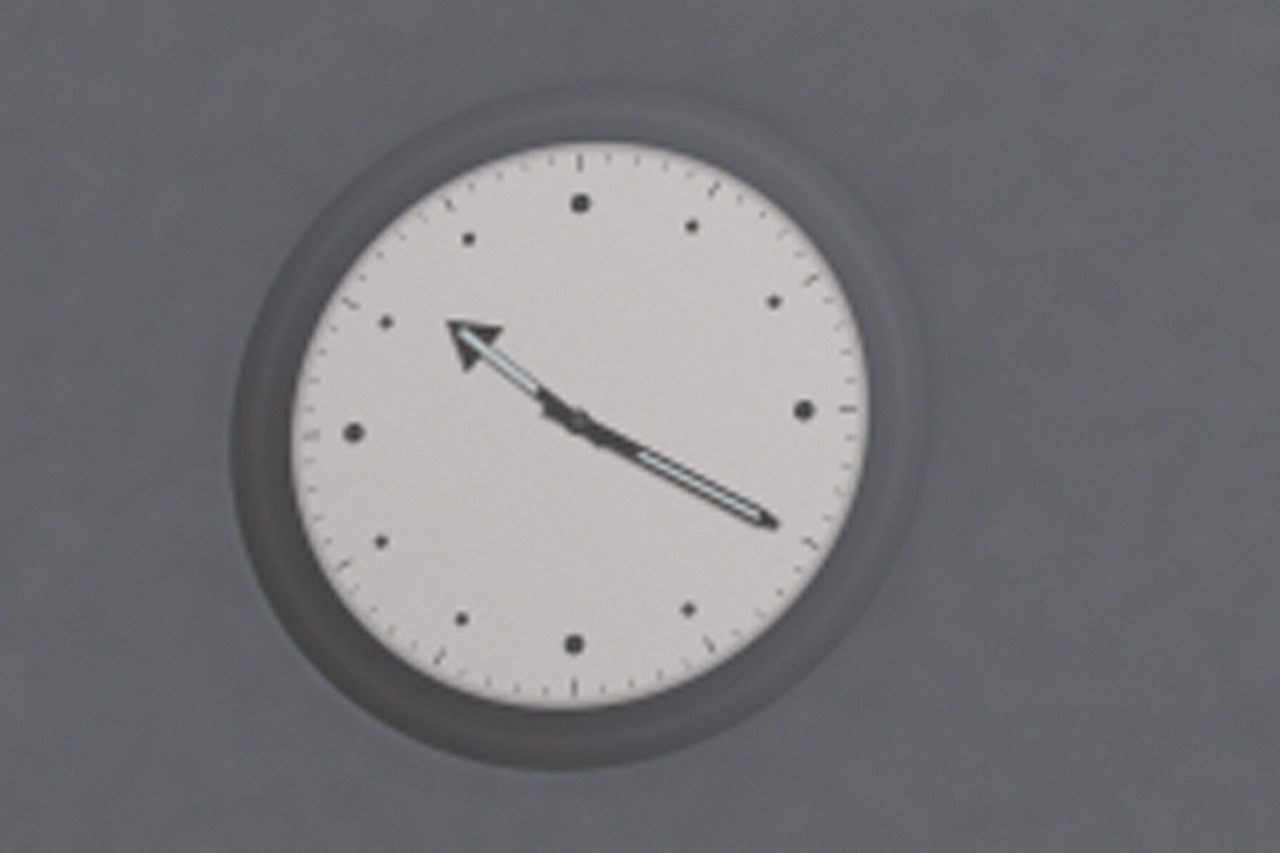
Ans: 10:20
